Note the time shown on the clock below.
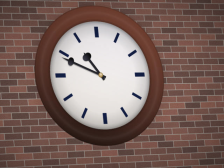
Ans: 10:49
